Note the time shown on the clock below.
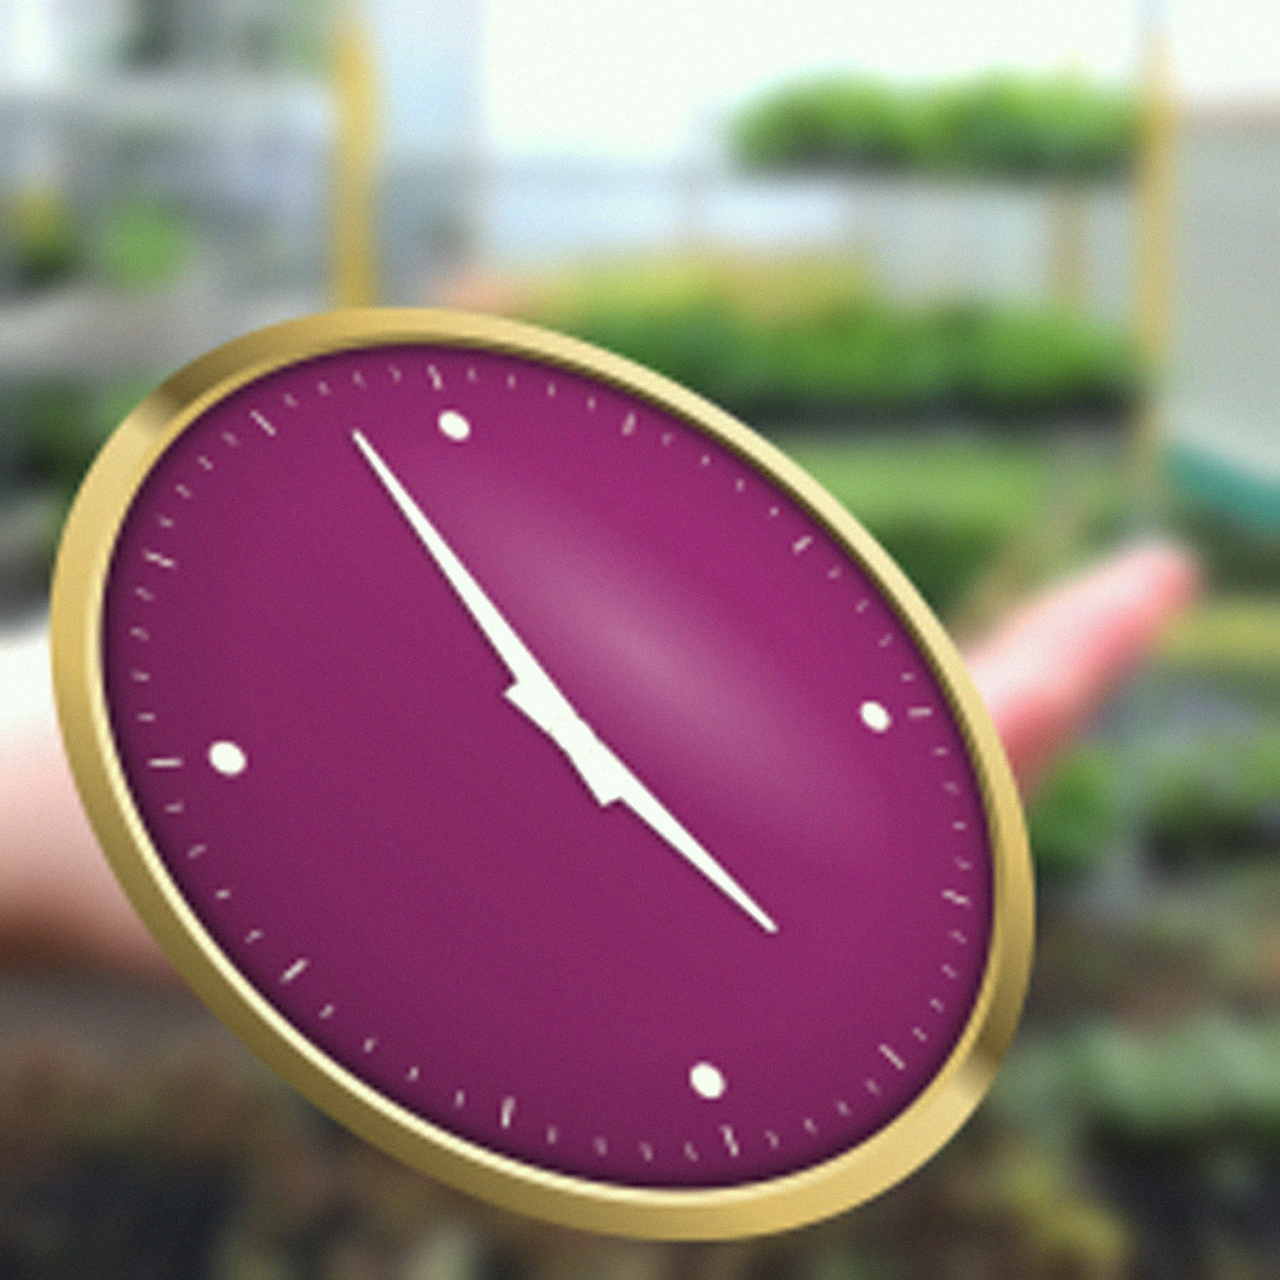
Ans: 4:57
